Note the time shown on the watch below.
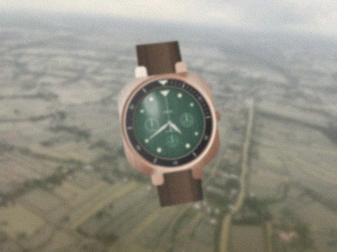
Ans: 4:40
